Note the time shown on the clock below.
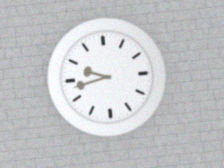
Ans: 9:43
